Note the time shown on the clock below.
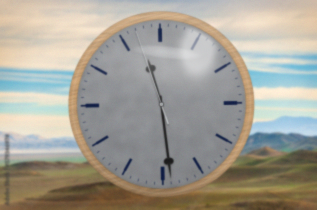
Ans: 11:28:57
